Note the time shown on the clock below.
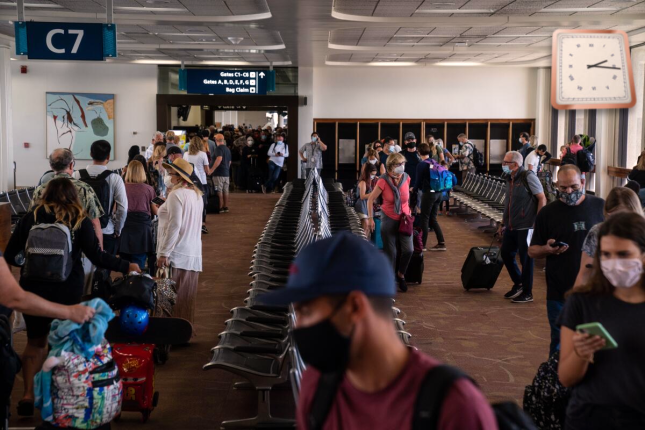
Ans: 2:16
